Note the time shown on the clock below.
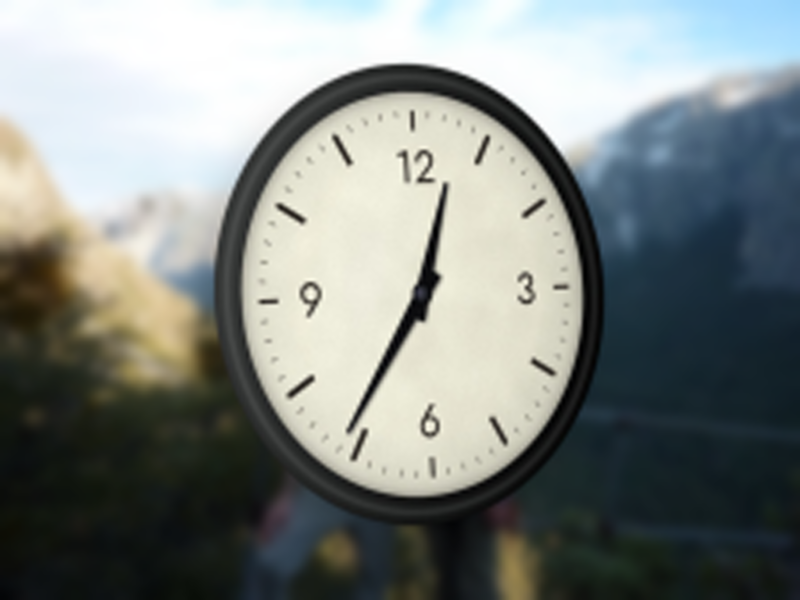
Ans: 12:36
